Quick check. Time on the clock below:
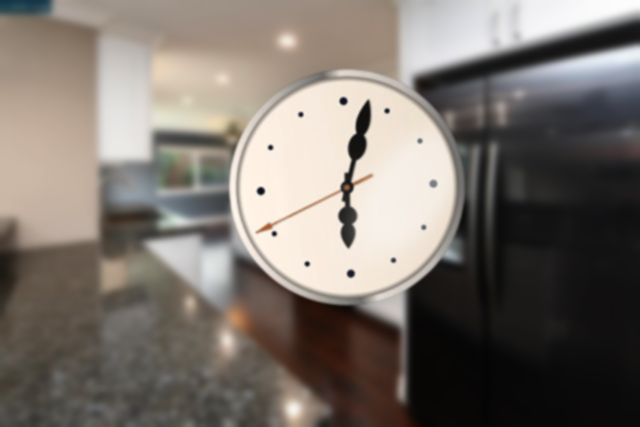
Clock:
6:02:41
